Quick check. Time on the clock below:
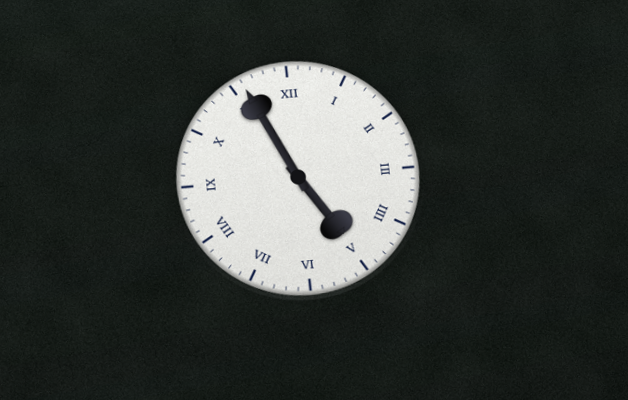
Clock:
4:56
